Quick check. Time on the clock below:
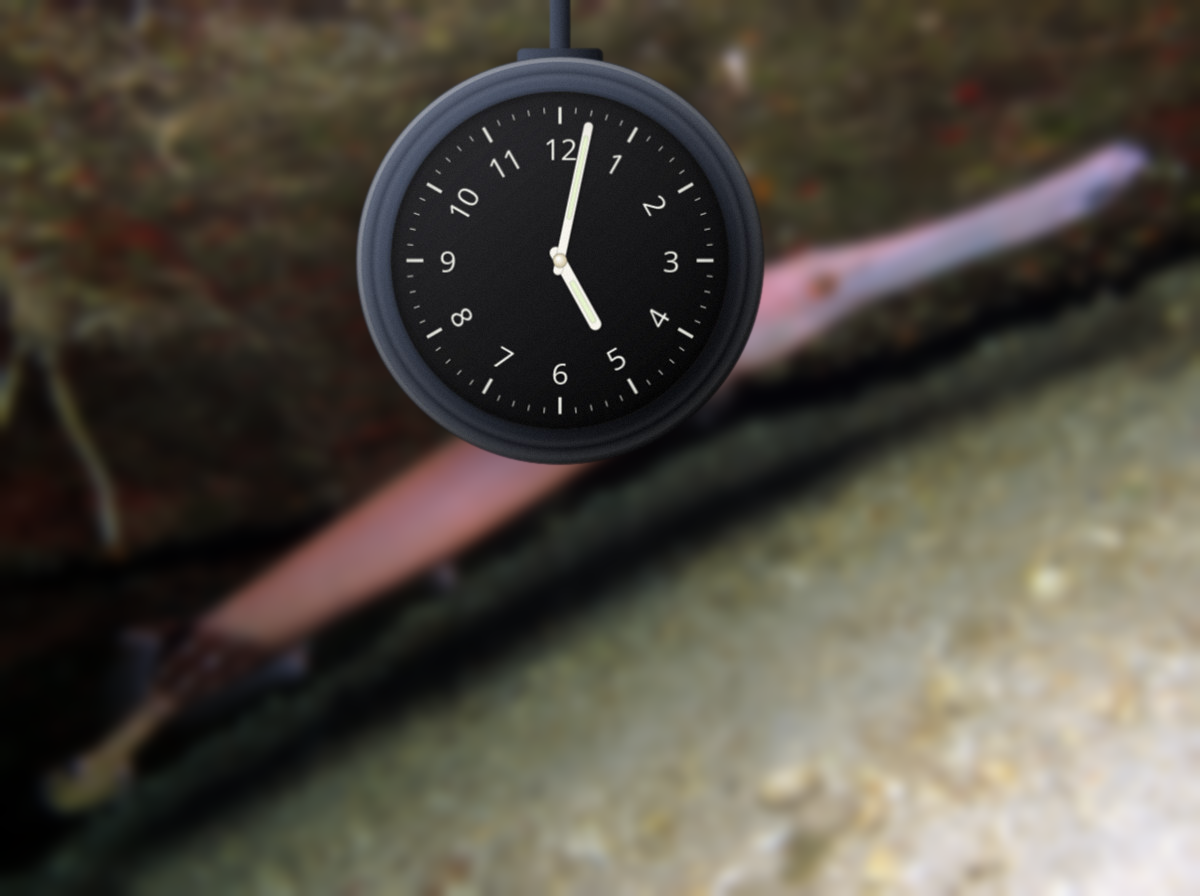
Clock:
5:02
